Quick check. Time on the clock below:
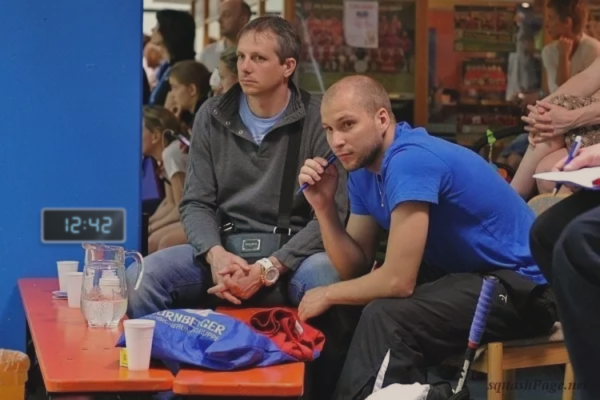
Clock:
12:42
